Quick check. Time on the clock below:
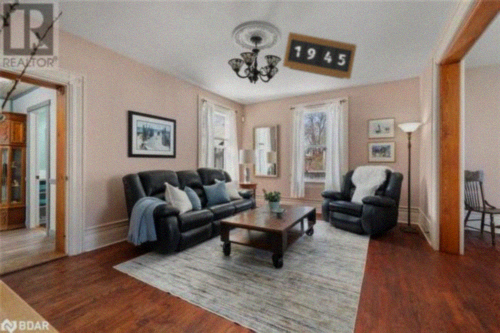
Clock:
19:45
